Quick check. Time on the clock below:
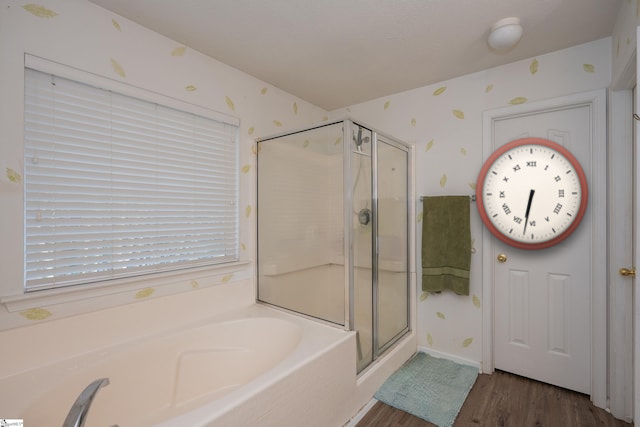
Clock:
6:32
